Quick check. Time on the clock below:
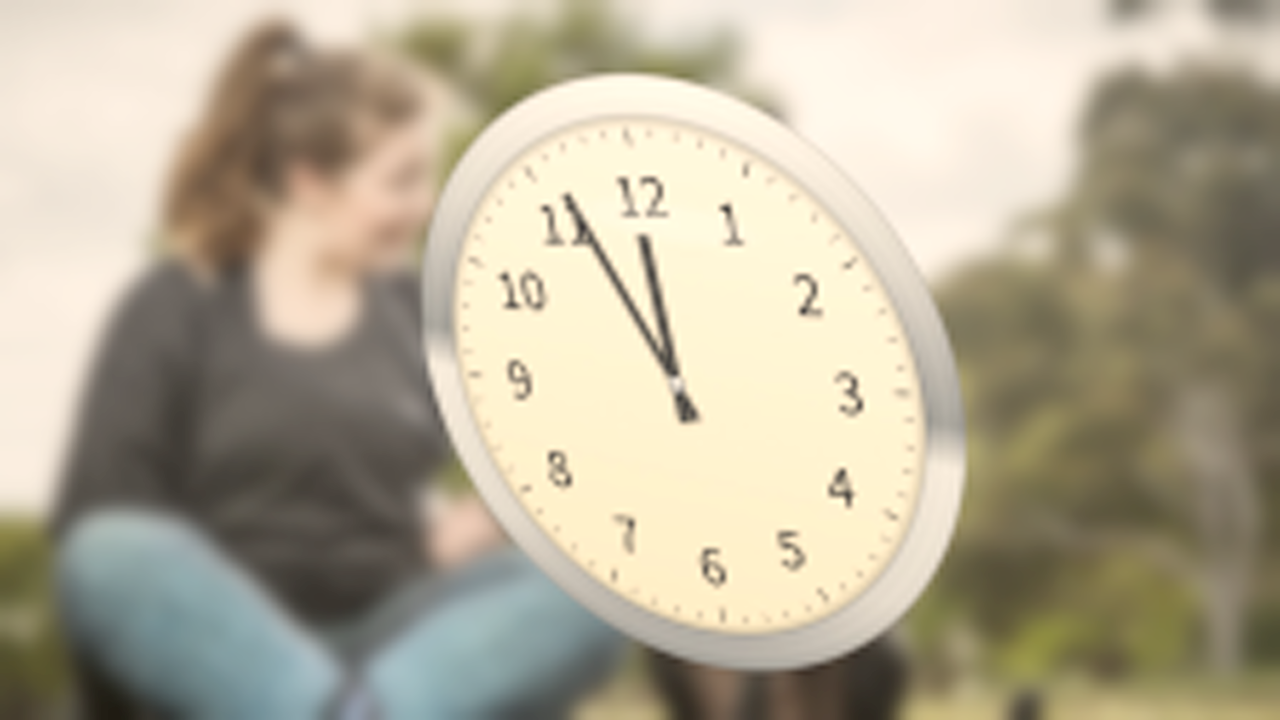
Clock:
11:56
